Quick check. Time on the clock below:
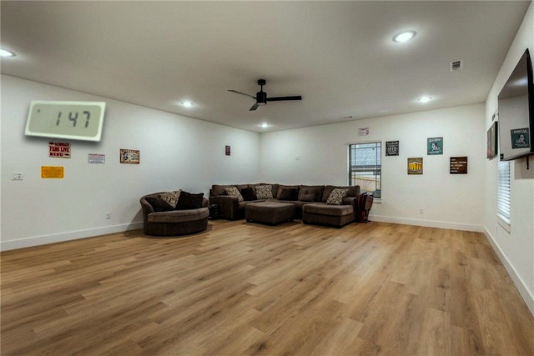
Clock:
1:47
